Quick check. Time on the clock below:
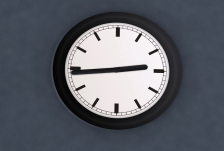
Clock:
2:44
